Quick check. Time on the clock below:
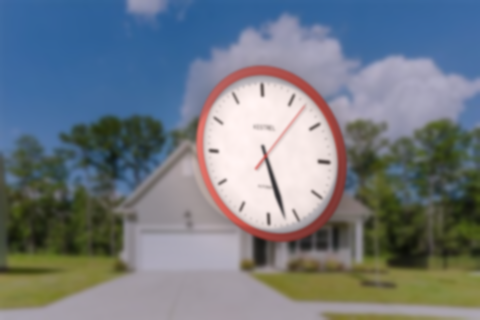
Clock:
5:27:07
